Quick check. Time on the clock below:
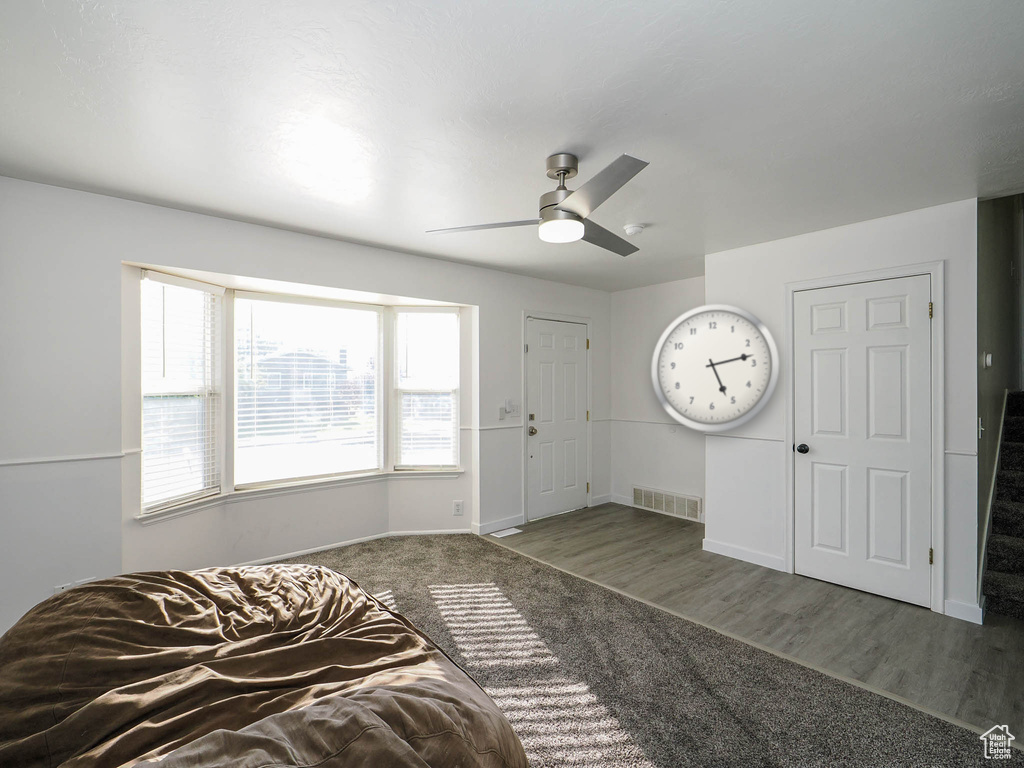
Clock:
5:13
